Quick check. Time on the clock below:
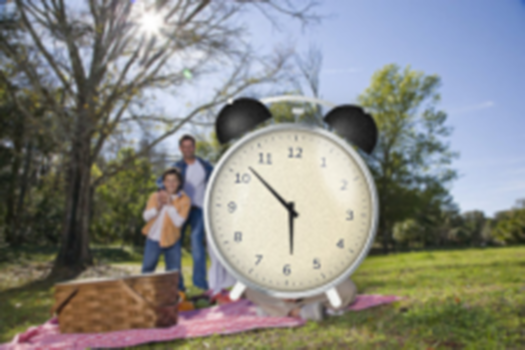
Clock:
5:52
